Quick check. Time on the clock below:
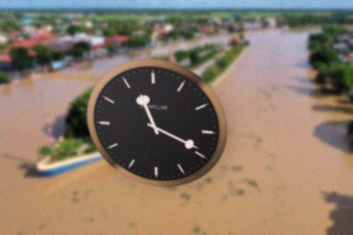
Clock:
11:19
